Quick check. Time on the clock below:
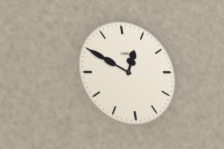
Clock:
12:50
